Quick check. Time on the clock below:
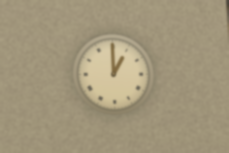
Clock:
1:00
